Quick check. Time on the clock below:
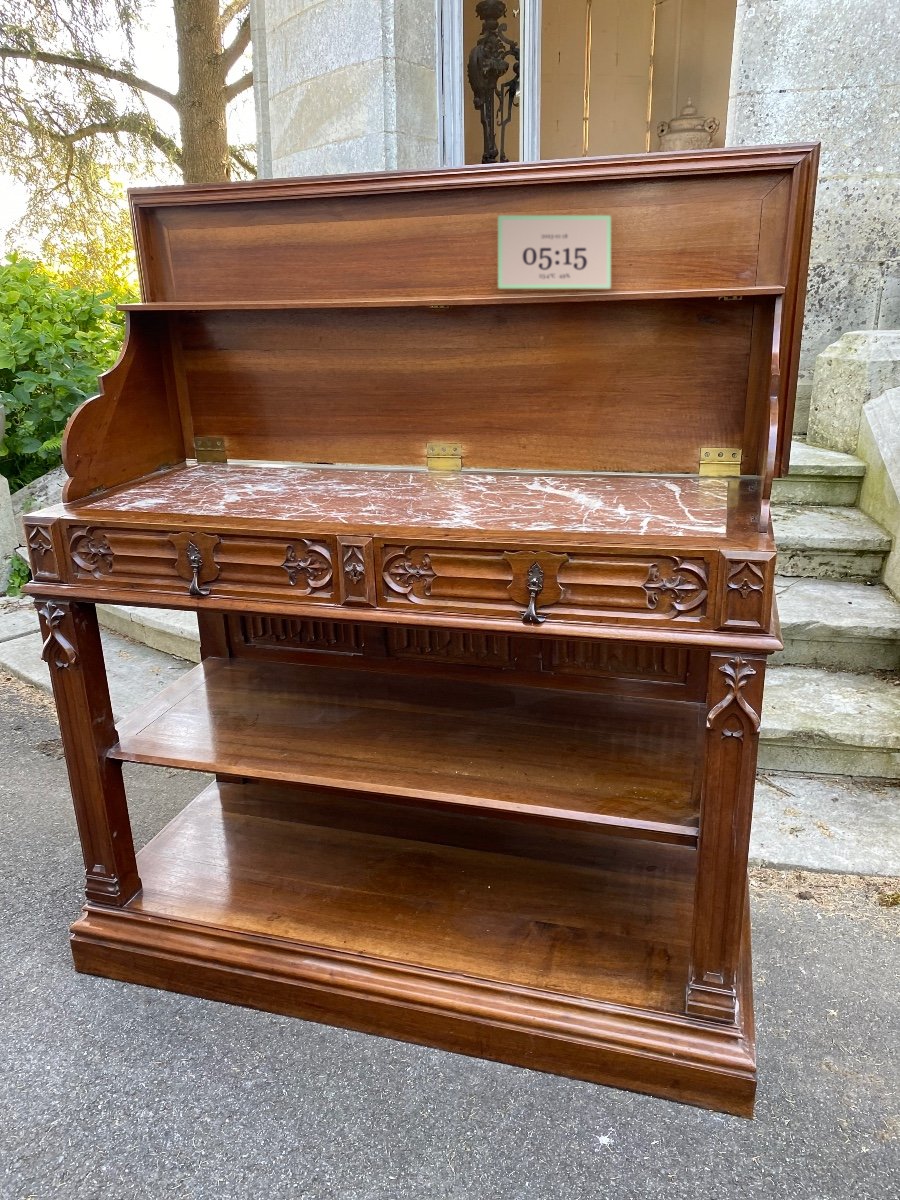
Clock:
5:15
